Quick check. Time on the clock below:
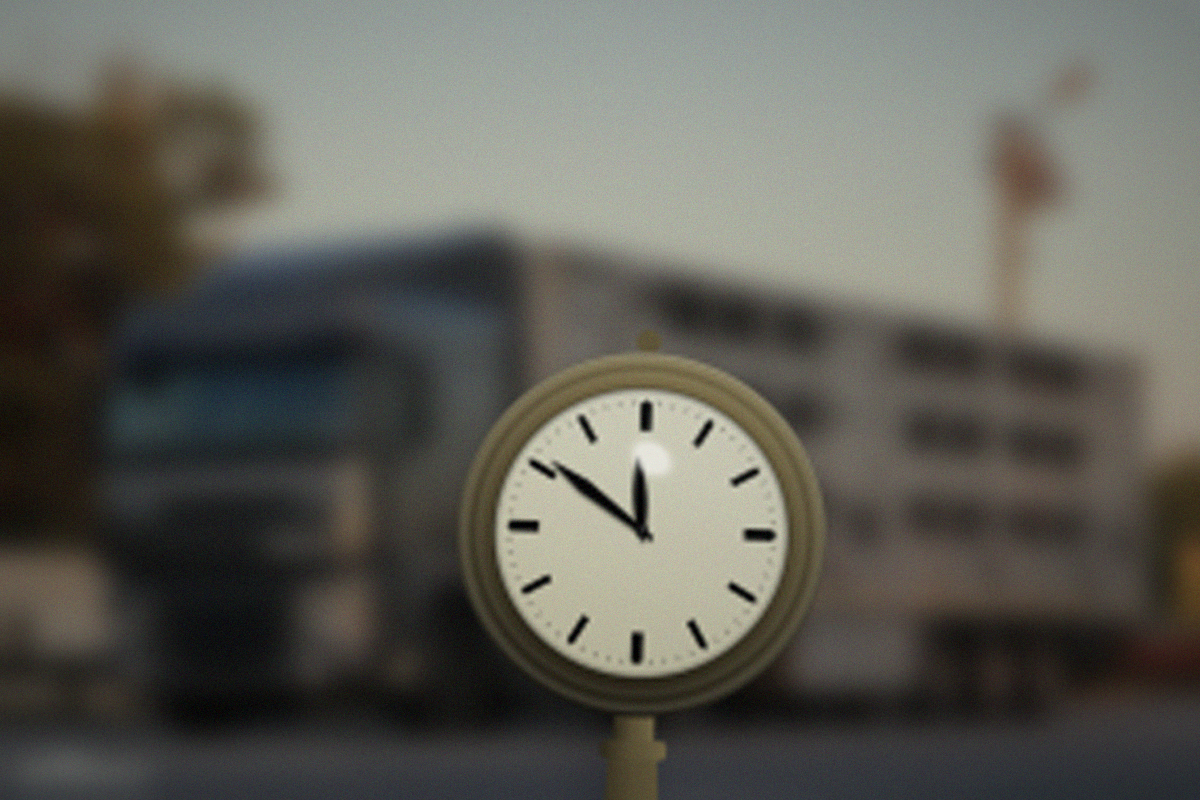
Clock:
11:51
